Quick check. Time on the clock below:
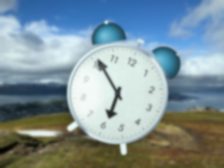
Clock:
5:51
